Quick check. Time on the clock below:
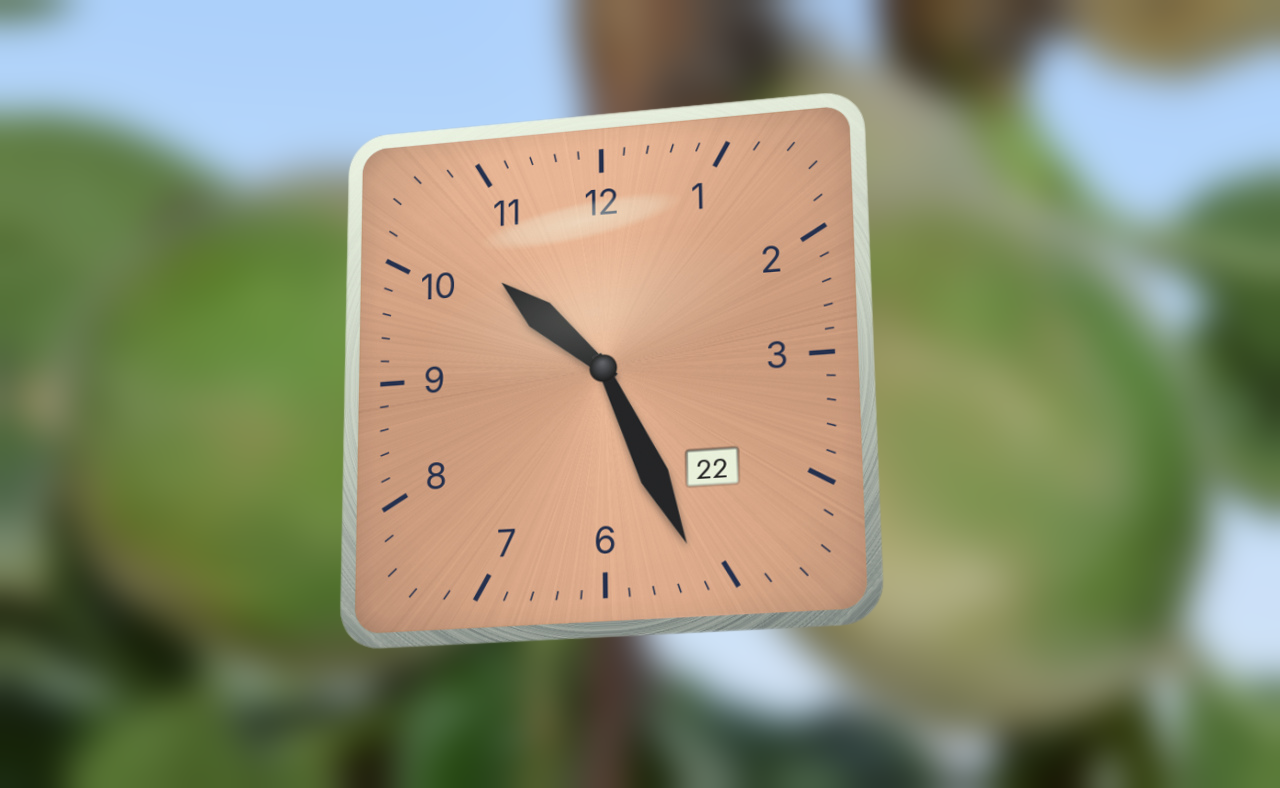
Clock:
10:26
